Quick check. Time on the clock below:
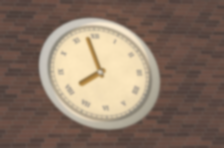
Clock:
7:58
